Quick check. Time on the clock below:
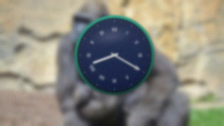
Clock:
8:20
